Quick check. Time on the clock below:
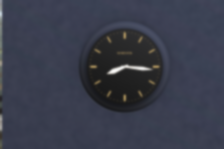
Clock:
8:16
